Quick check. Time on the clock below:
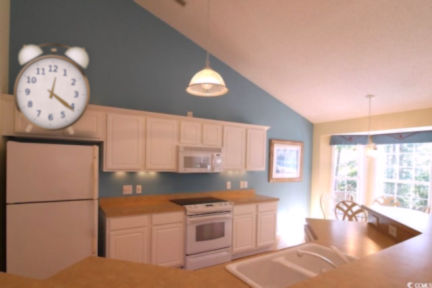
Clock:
12:21
